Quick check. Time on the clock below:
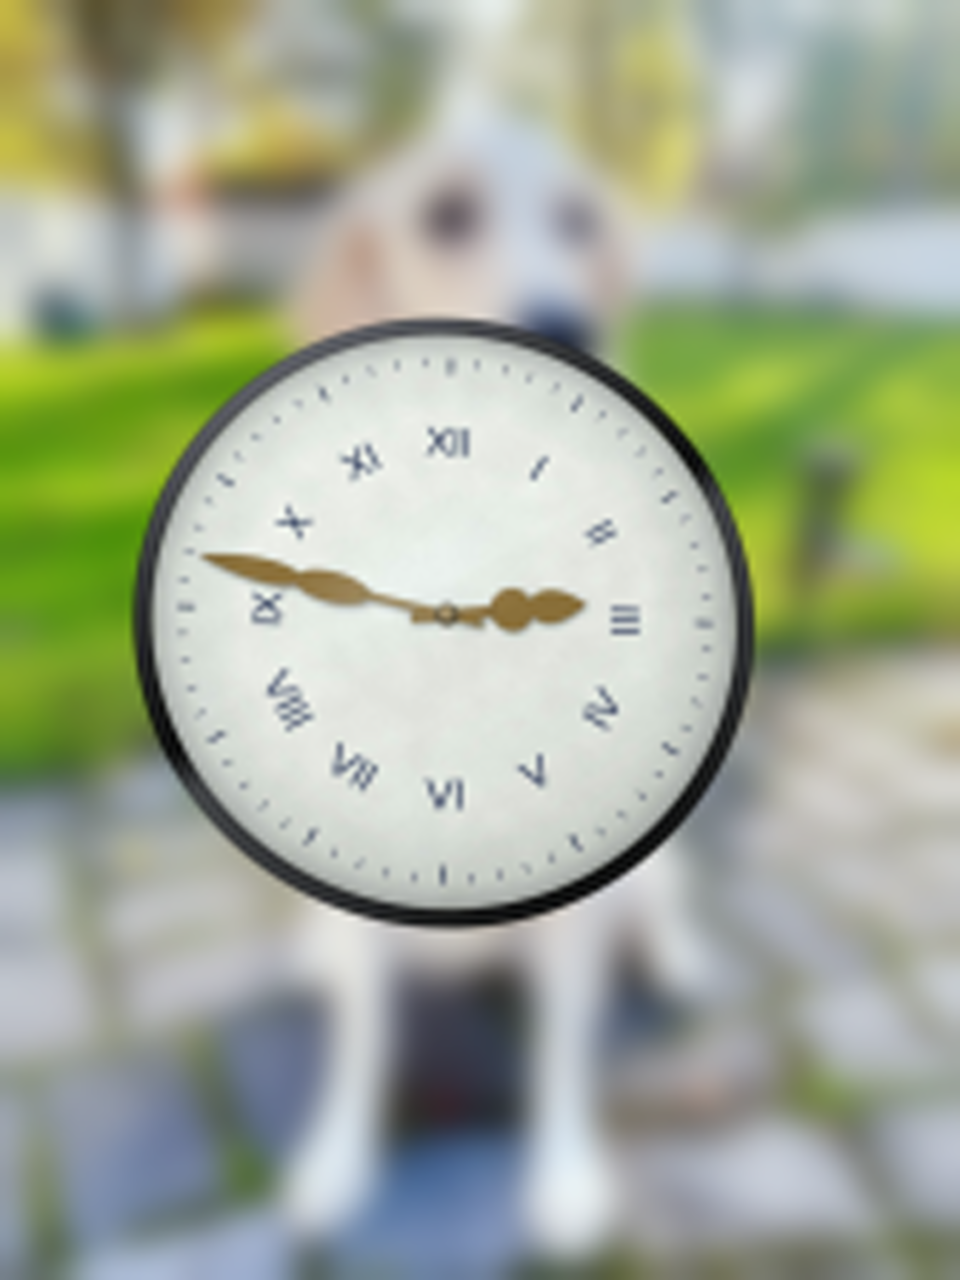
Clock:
2:47
